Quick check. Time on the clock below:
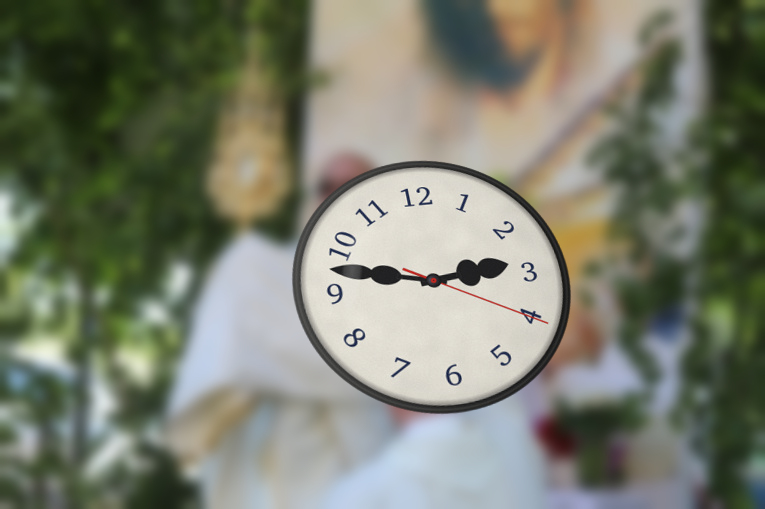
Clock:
2:47:20
